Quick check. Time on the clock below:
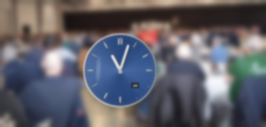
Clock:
11:03
